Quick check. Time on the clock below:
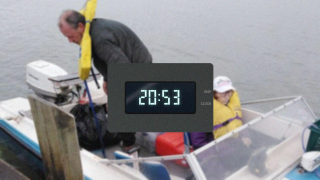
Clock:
20:53
